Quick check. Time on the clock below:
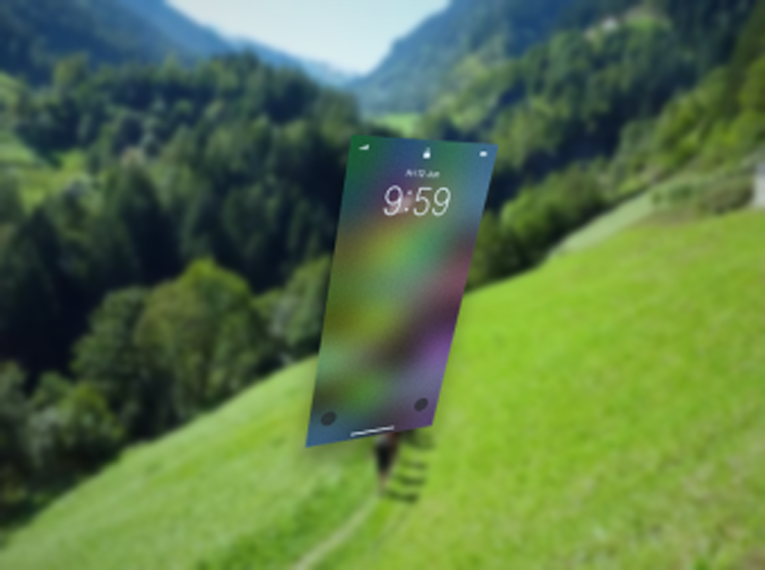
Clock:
9:59
